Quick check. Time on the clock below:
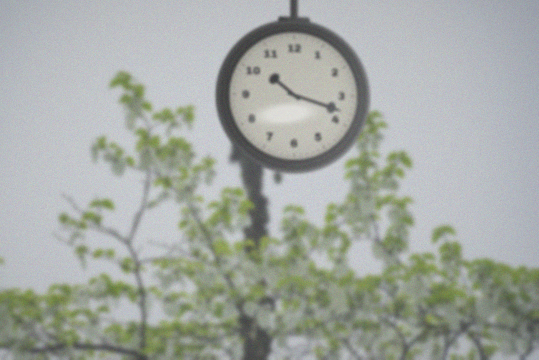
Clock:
10:18
